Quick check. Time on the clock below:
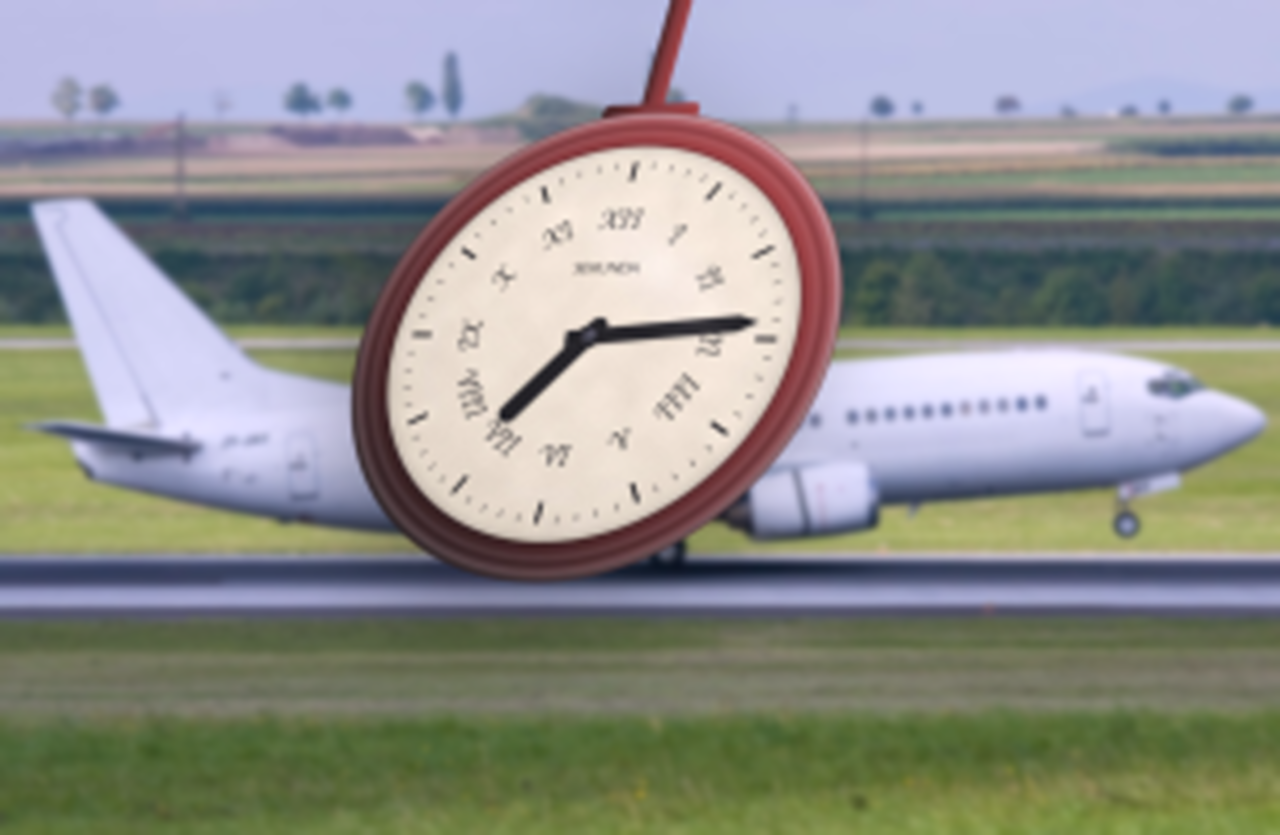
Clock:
7:14
